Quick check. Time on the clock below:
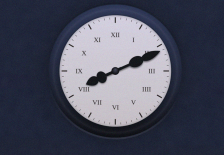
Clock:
8:11
